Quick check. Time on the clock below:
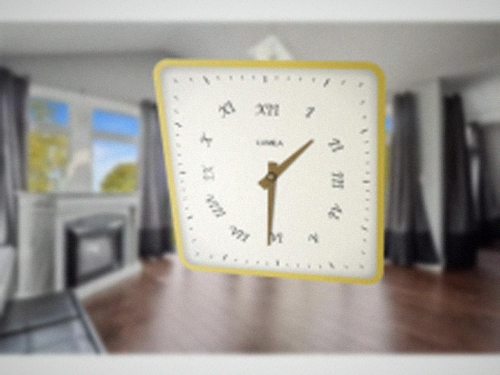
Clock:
1:31
